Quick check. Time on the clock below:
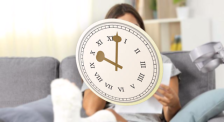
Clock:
10:02
